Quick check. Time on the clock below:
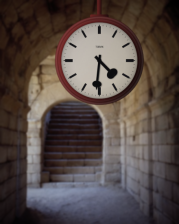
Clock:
4:31
